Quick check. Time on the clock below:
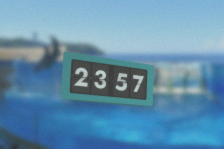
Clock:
23:57
